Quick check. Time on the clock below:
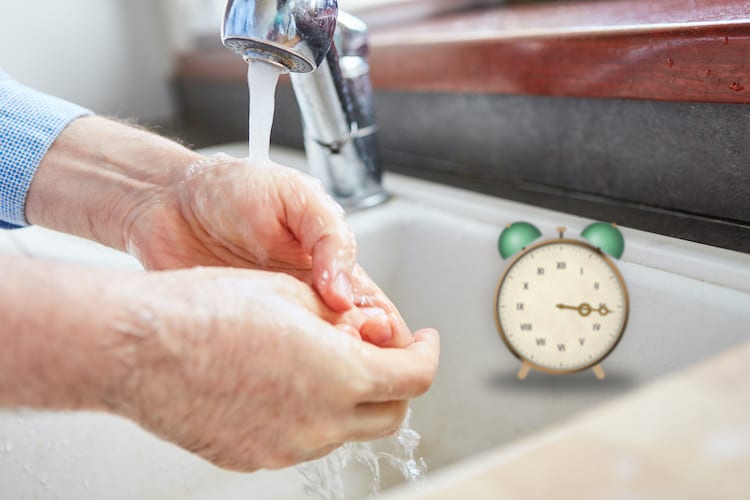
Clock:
3:16
